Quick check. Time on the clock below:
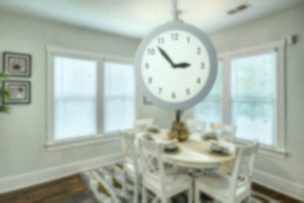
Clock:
2:53
